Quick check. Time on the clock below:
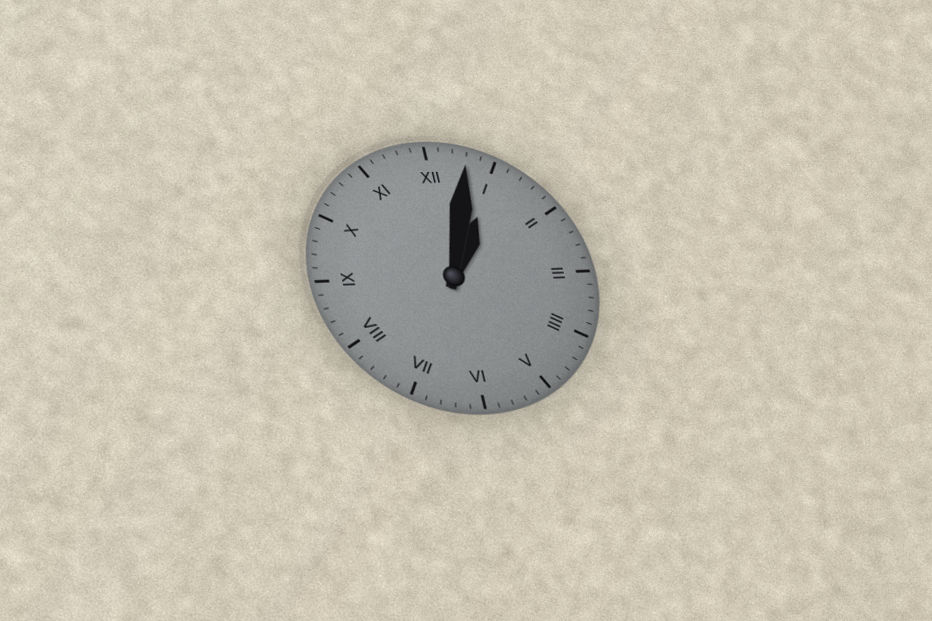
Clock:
1:03
